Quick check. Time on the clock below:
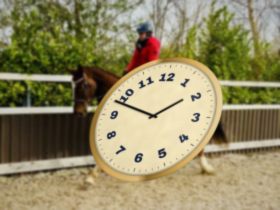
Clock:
1:48
